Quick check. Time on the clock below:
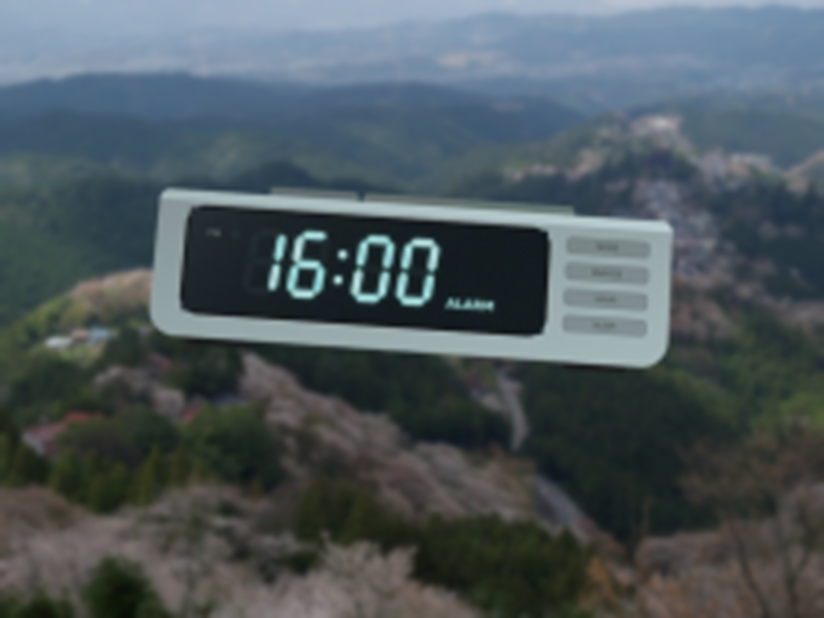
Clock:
16:00
